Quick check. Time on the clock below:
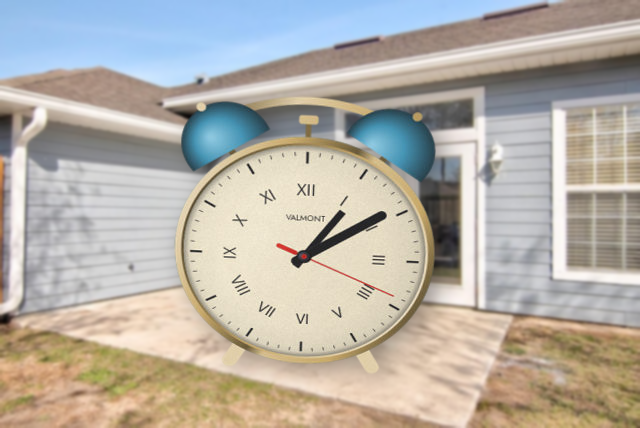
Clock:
1:09:19
